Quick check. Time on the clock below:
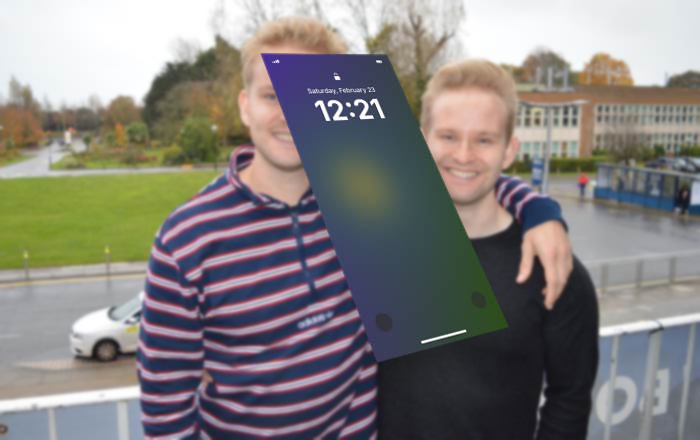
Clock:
12:21
